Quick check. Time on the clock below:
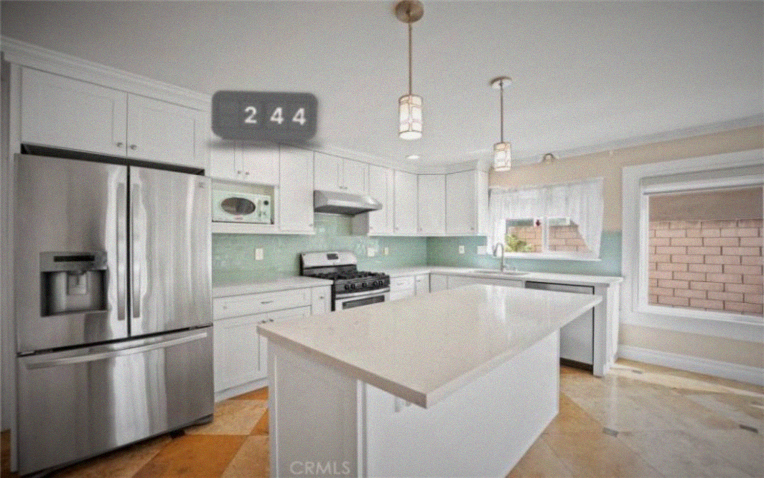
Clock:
2:44
